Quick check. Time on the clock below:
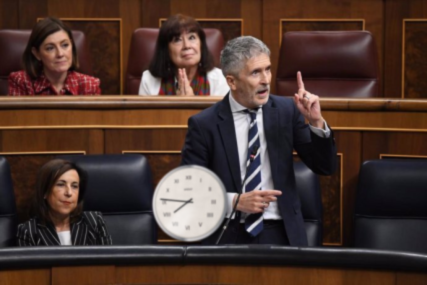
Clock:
7:46
